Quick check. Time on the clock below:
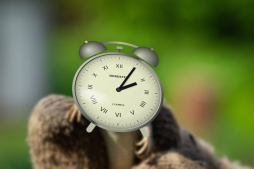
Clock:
2:05
